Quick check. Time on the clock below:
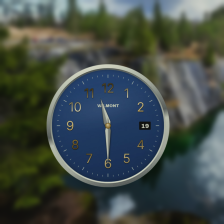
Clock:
11:30
